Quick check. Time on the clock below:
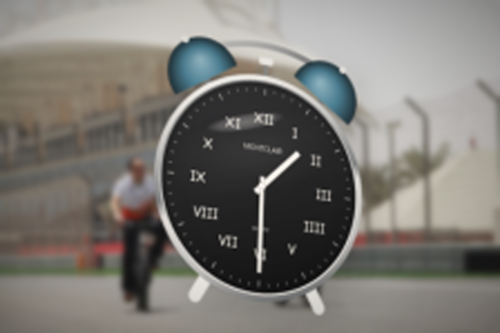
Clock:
1:30
